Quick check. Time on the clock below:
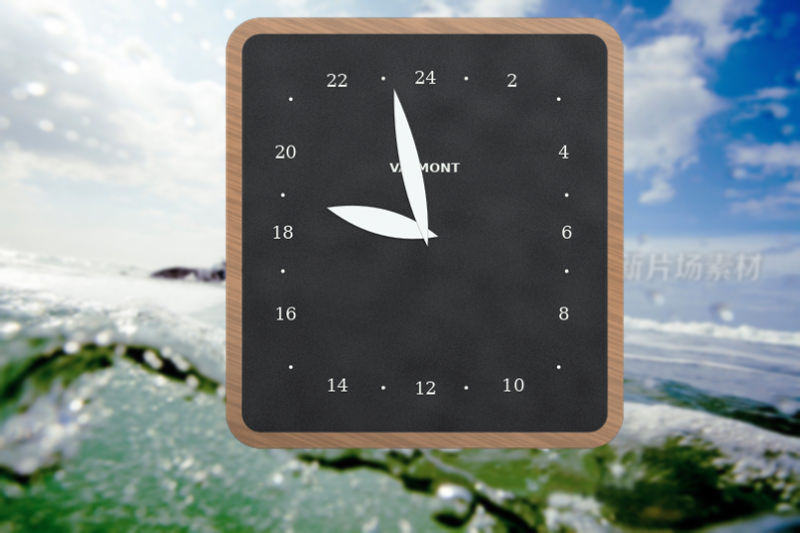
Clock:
18:58
